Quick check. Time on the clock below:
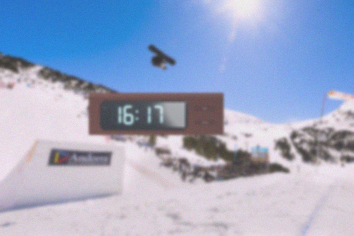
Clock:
16:17
